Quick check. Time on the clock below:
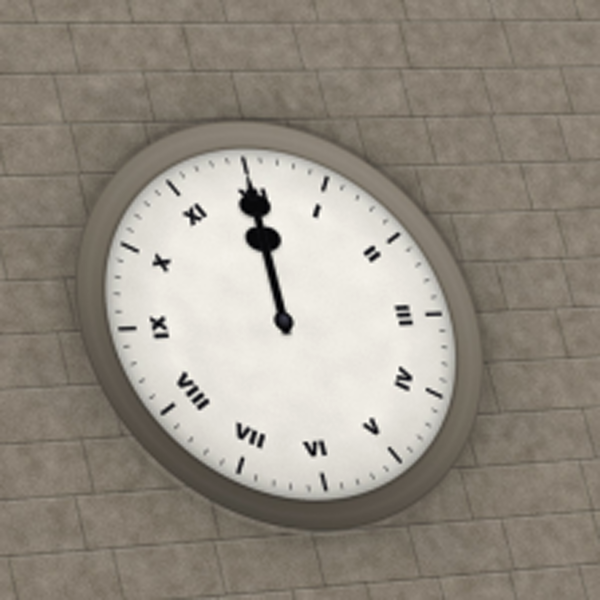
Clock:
12:00
